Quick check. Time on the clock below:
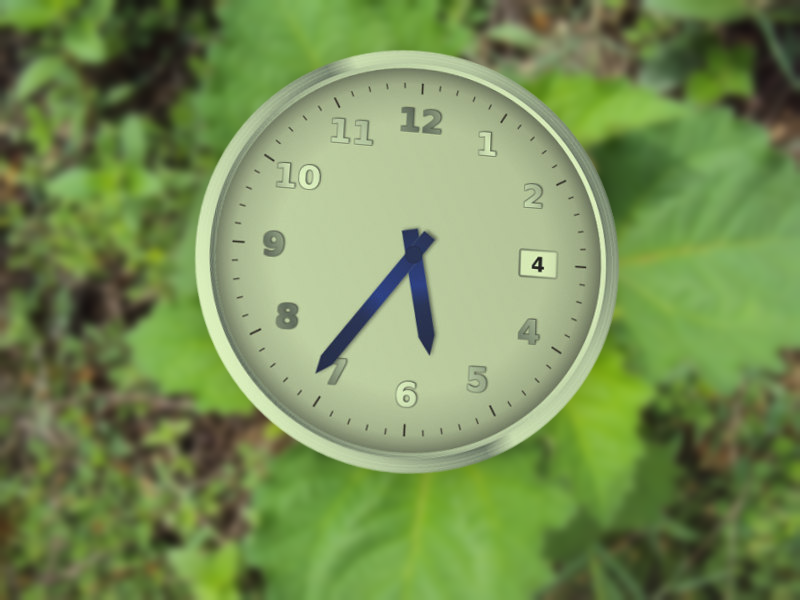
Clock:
5:36
